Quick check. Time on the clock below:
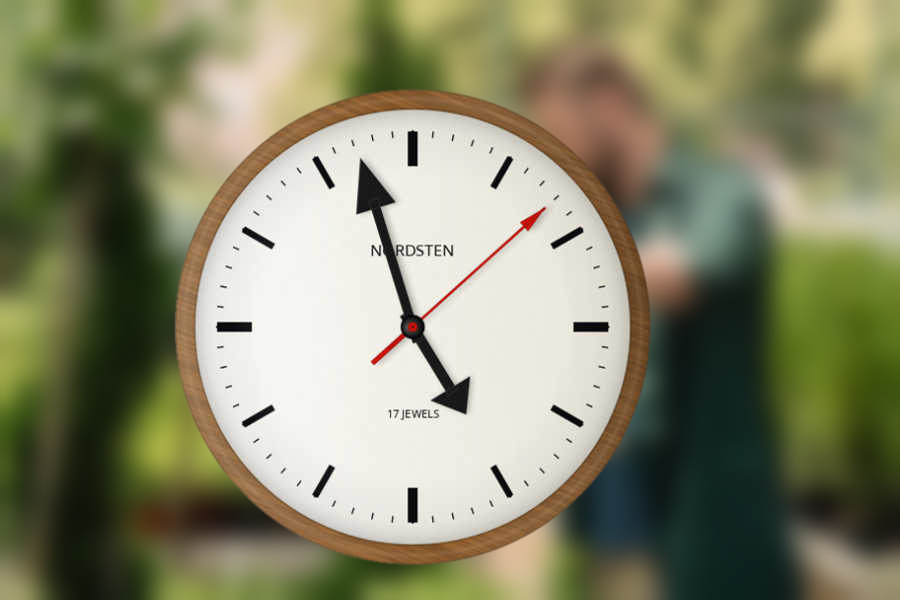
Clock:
4:57:08
